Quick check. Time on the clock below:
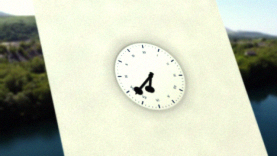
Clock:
6:38
